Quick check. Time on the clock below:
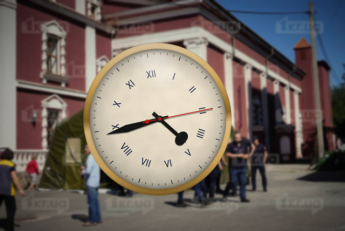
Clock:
4:44:15
